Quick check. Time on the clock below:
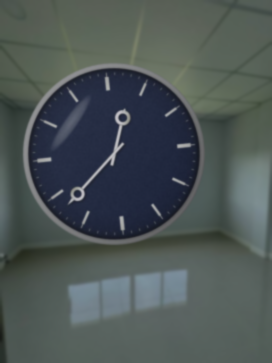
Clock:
12:38
